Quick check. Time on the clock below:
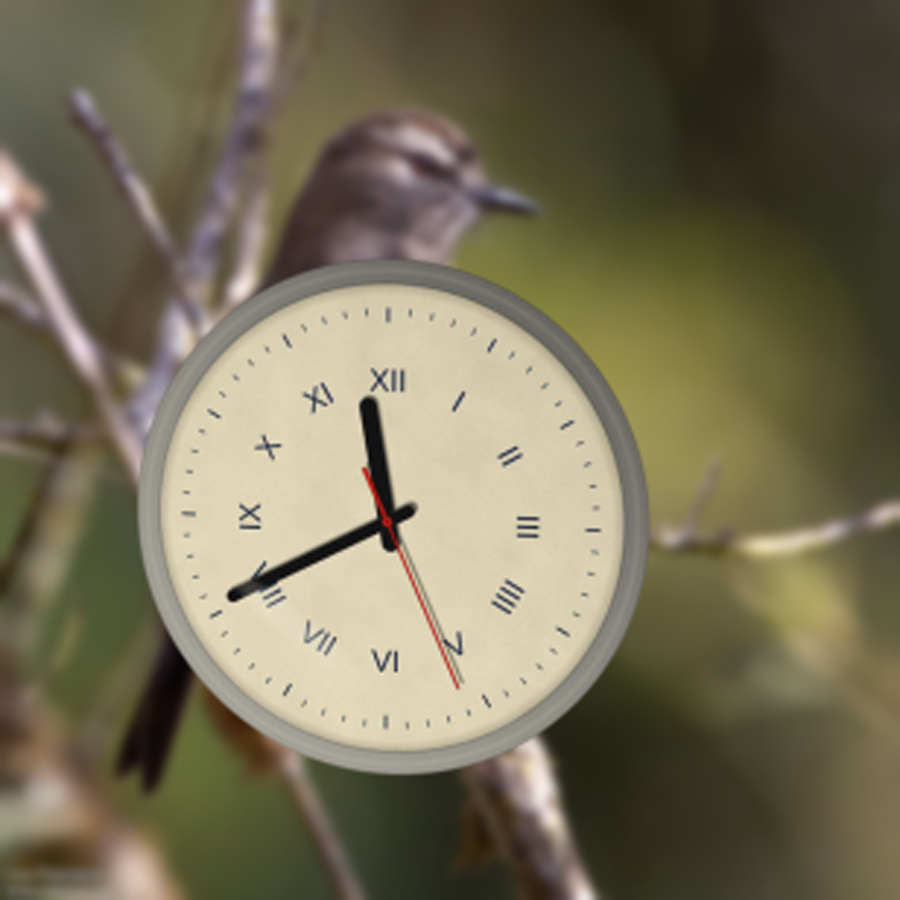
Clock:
11:40:26
